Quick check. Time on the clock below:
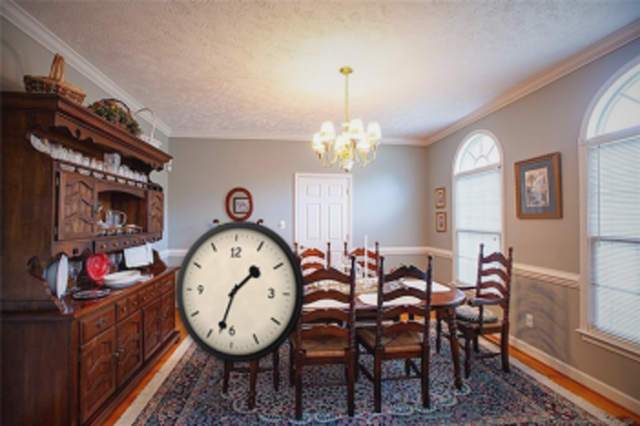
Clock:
1:33
